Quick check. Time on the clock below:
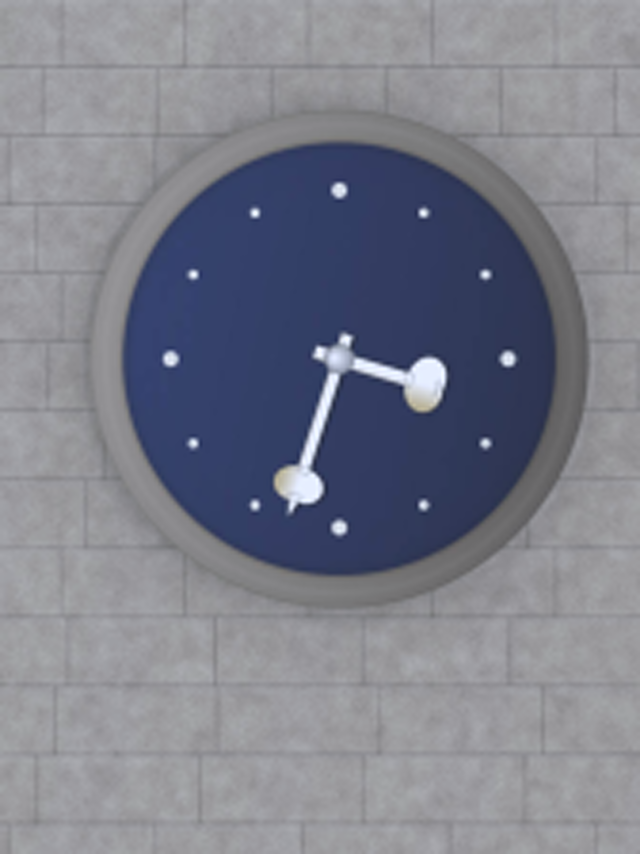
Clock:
3:33
